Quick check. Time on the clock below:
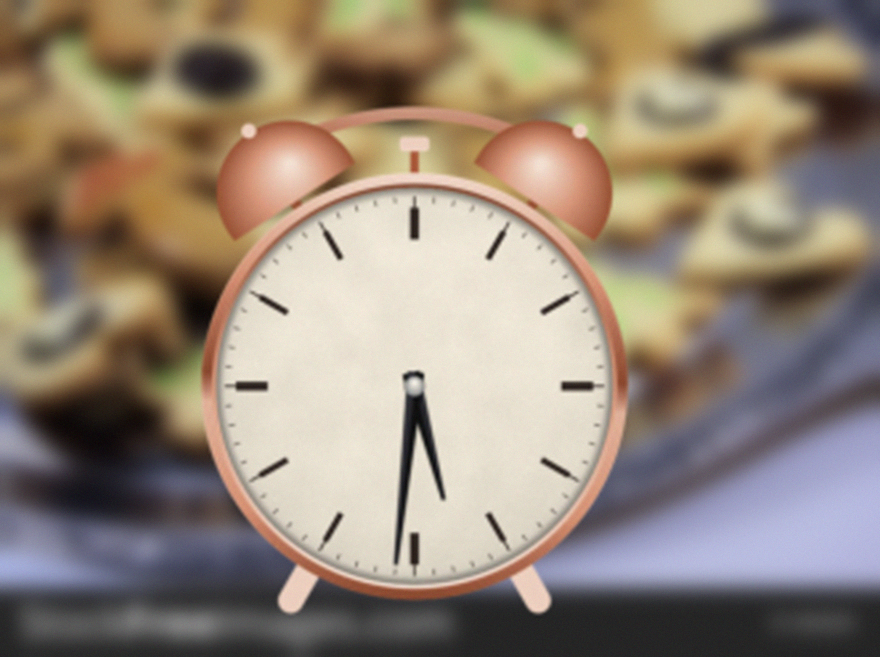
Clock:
5:31
